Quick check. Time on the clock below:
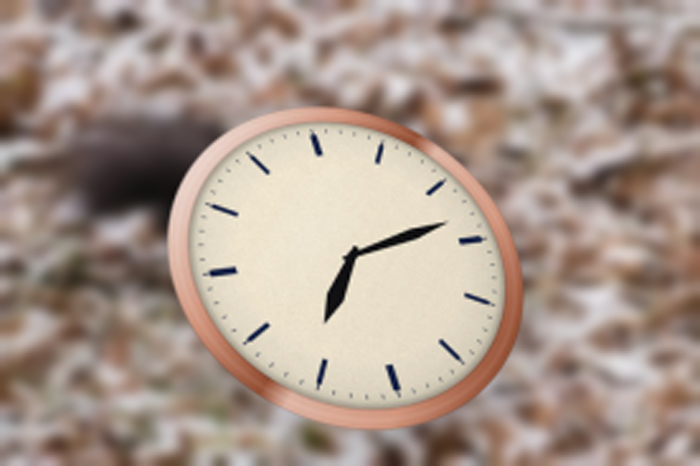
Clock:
7:13
